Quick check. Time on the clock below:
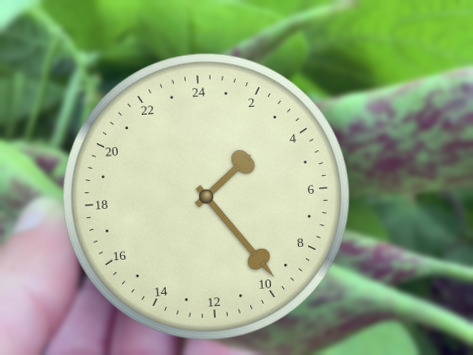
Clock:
3:24
